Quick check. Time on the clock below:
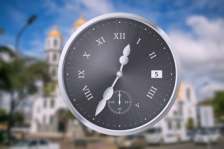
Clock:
12:35
